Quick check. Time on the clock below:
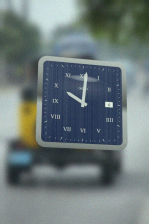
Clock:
10:01
